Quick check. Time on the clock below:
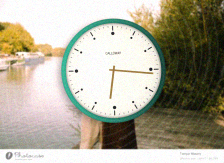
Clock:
6:16
